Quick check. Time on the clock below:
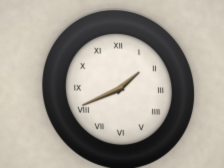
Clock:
1:41
